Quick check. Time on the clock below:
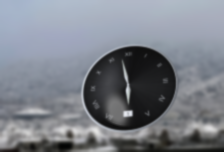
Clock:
5:58
